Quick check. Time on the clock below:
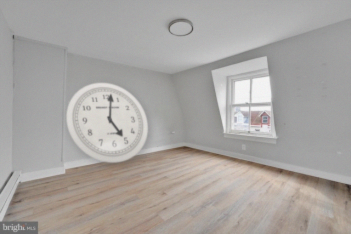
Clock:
5:02
